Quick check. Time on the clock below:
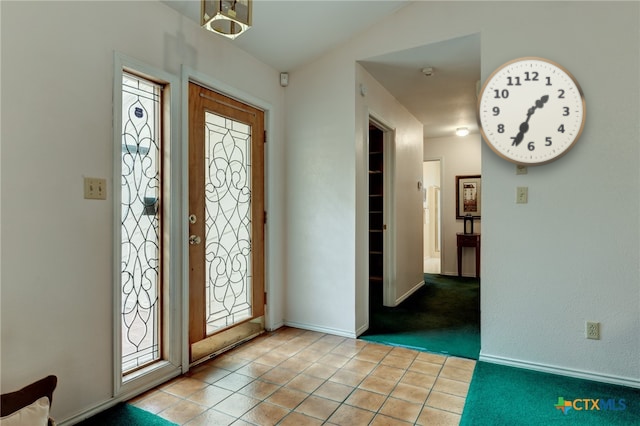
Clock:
1:34
